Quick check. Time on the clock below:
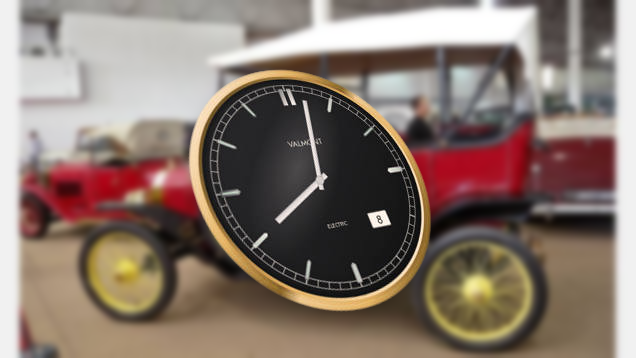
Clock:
8:02
